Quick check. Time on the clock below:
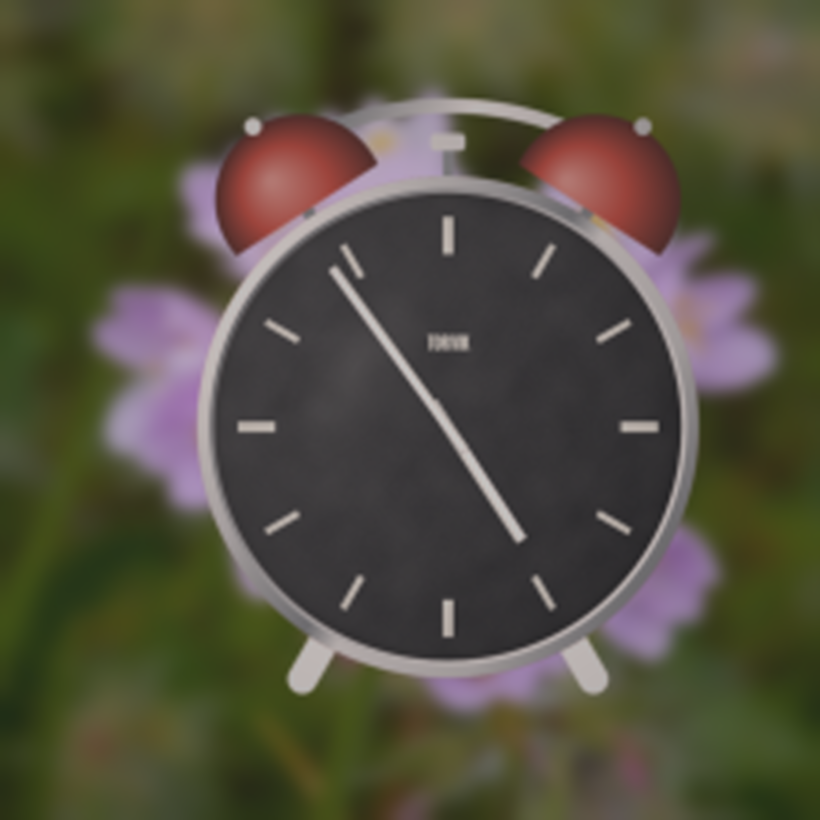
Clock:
4:54
